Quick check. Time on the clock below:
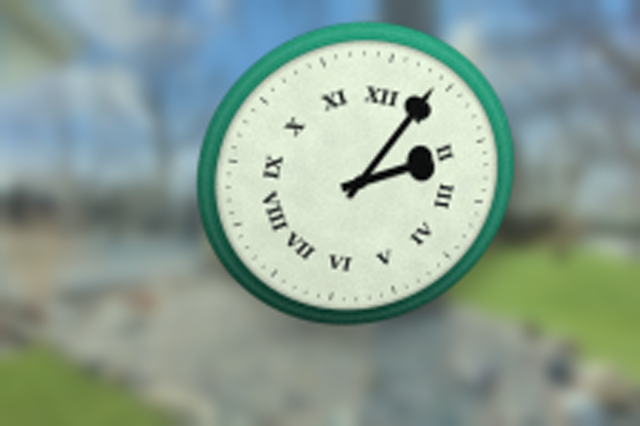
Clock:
2:04
